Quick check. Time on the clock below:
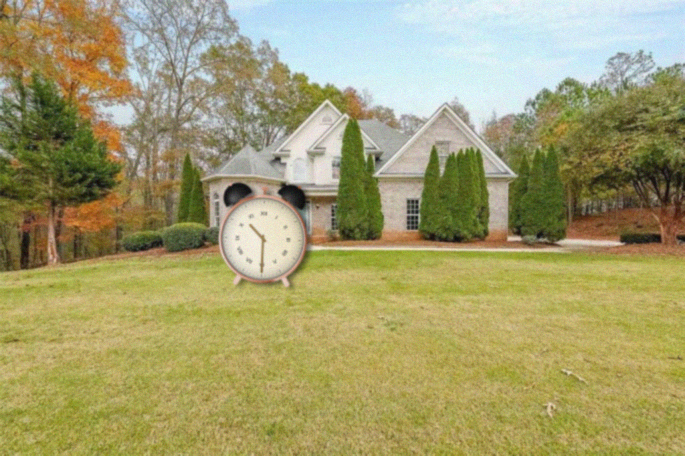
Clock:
10:30
